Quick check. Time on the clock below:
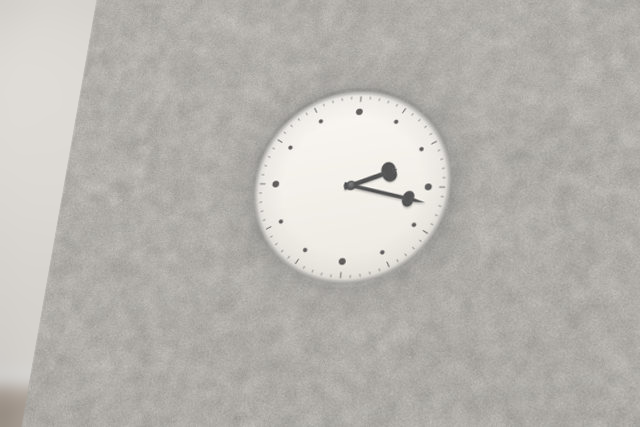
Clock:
2:17
